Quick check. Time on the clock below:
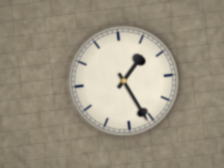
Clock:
1:26
